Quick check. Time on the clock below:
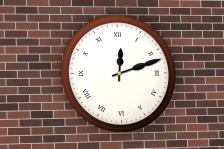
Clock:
12:12
